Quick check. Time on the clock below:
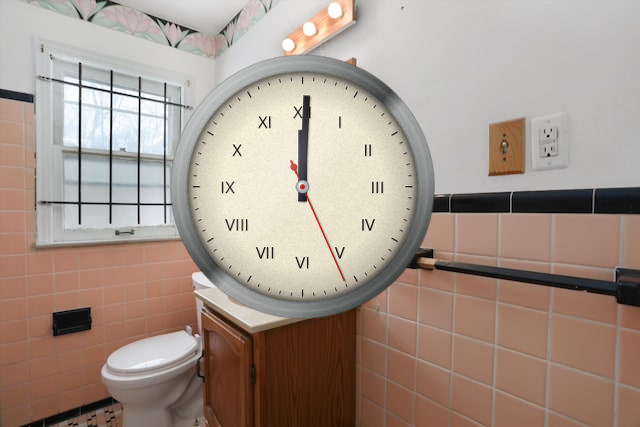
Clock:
12:00:26
